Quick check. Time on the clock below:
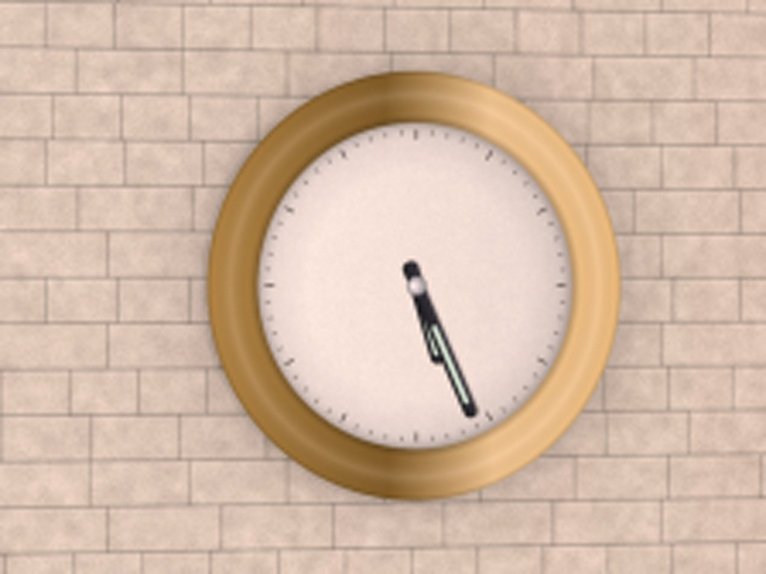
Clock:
5:26
